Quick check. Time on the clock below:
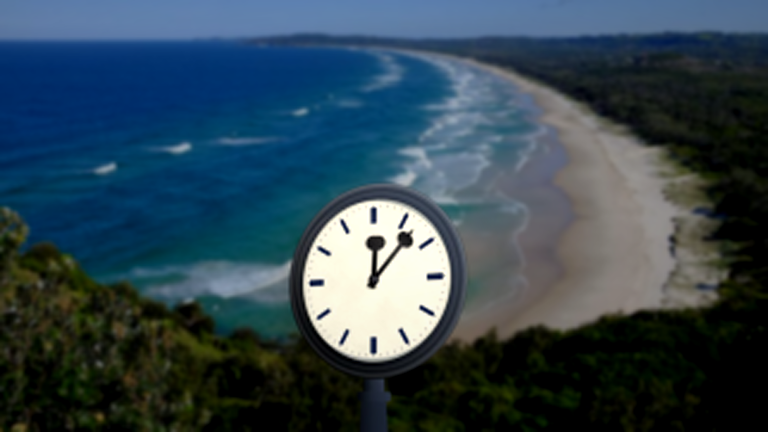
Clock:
12:07
